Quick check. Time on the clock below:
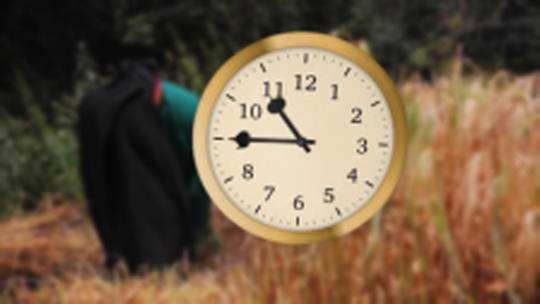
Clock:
10:45
